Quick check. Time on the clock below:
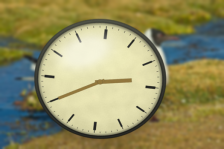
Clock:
2:40
